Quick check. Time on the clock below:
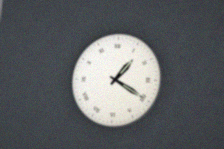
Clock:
1:20
